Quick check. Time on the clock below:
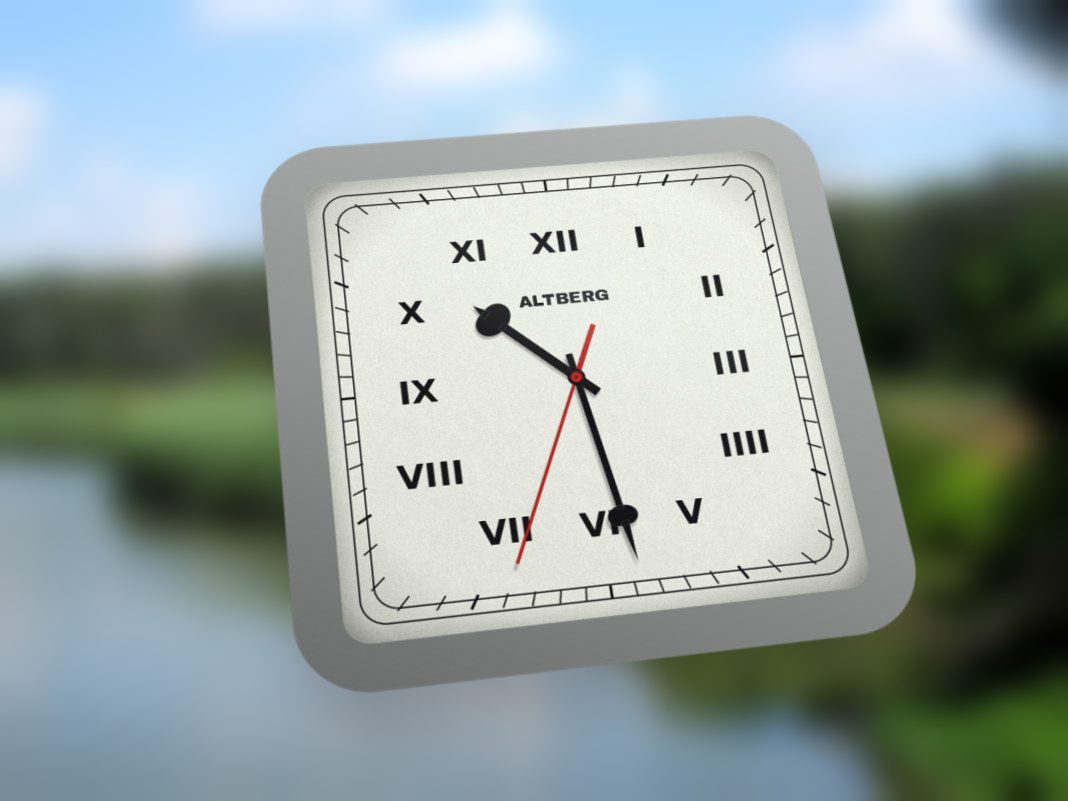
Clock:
10:28:34
